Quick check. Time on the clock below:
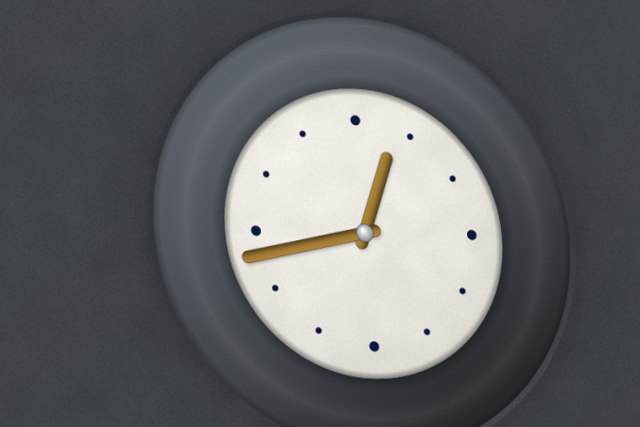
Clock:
12:43
